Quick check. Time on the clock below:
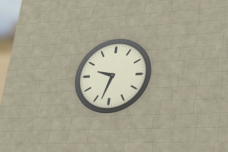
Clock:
9:33
